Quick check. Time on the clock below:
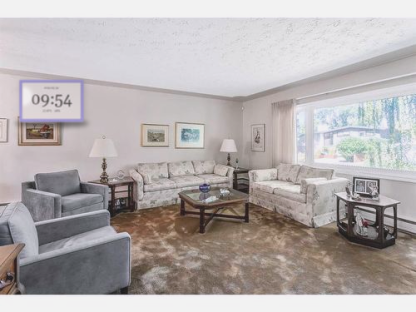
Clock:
9:54
